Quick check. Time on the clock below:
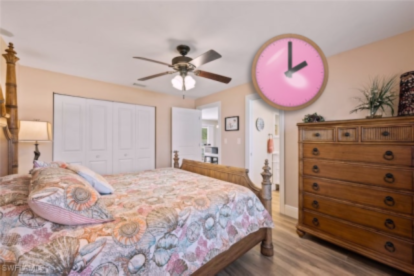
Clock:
2:00
